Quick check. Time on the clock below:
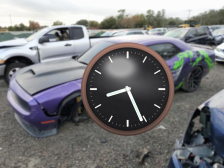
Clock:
8:26
